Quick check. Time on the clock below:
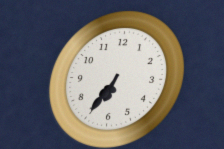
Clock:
6:35
